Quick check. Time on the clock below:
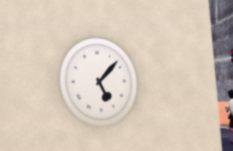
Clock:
5:08
